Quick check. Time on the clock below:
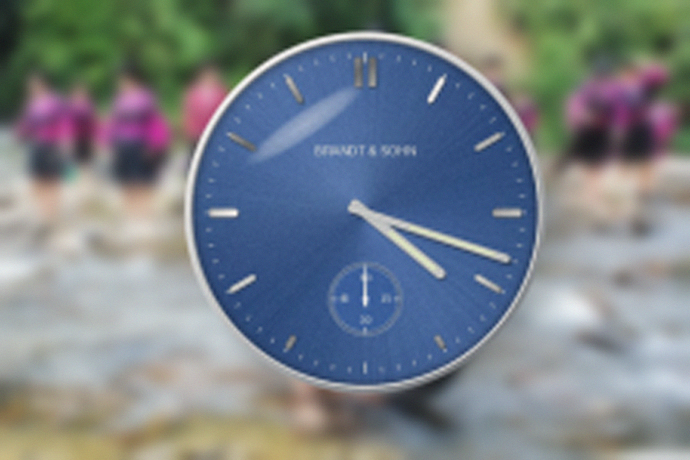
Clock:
4:18
